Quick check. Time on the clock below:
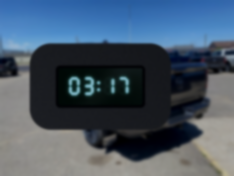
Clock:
3:17
